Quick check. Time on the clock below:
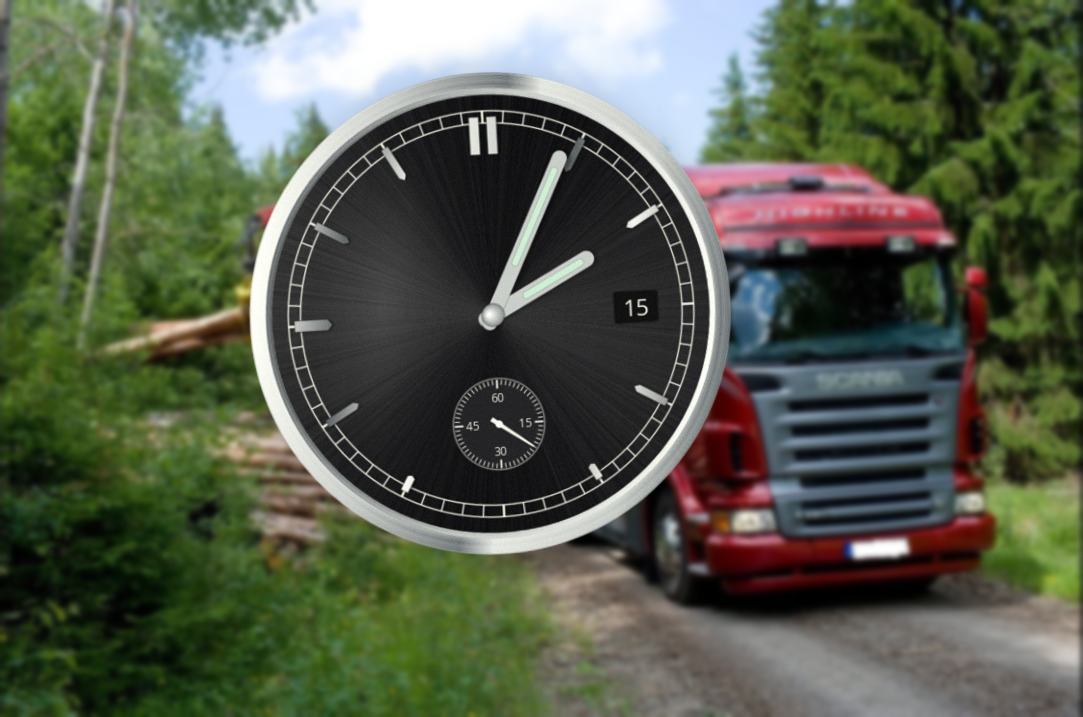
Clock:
2:04:21
